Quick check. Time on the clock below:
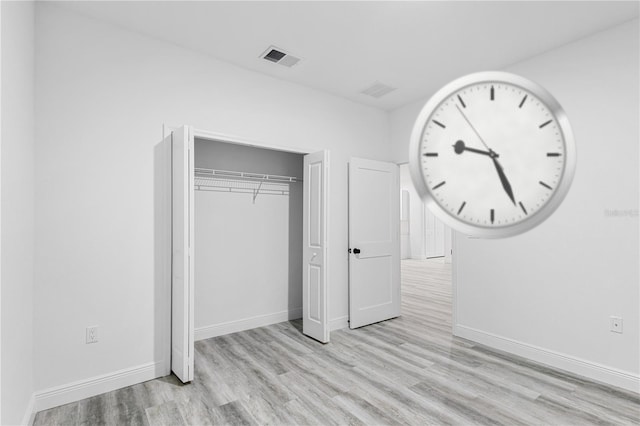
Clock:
9:25:54
